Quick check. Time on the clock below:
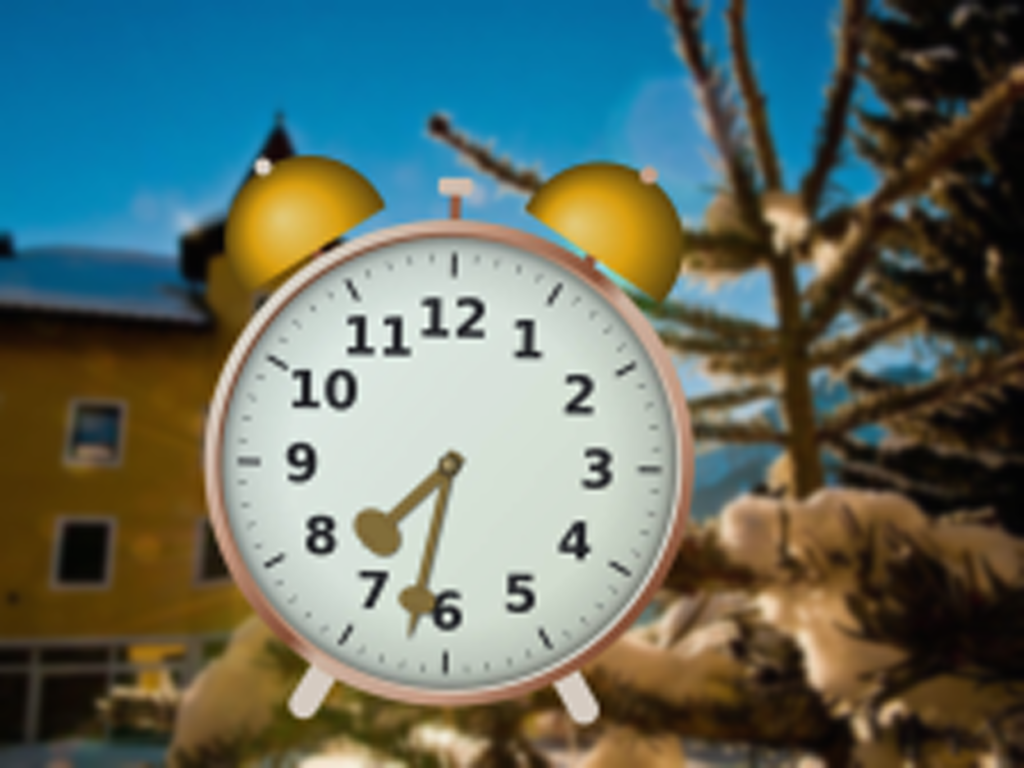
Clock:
7:32
